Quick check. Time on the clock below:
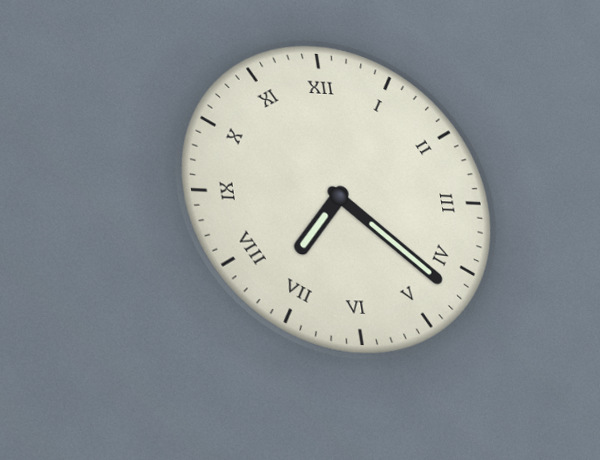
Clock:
7:22
